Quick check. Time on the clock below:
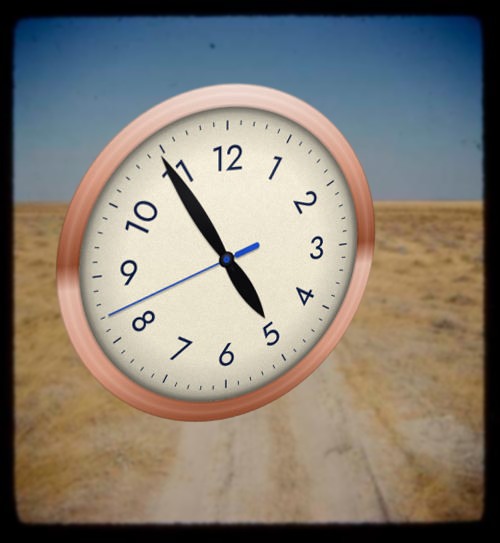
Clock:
4:54:42
